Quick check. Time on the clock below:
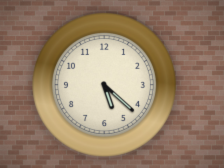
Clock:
5:22
